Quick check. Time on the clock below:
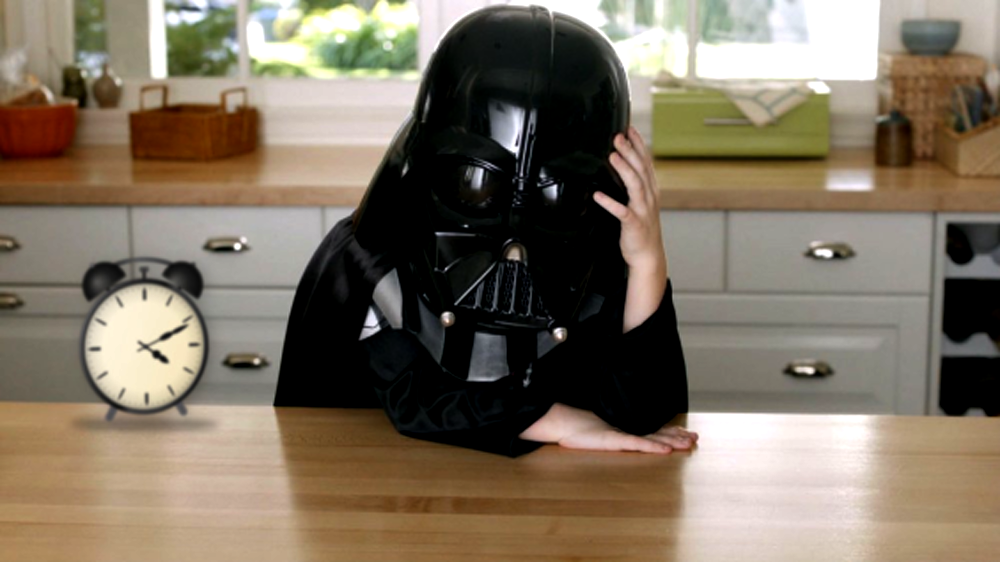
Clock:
4:11
